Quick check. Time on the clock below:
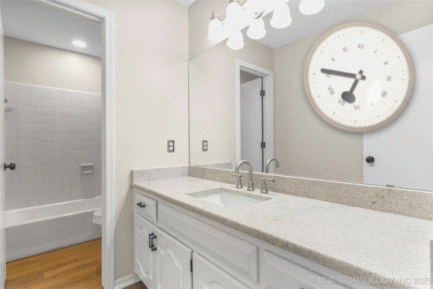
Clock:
6:46
